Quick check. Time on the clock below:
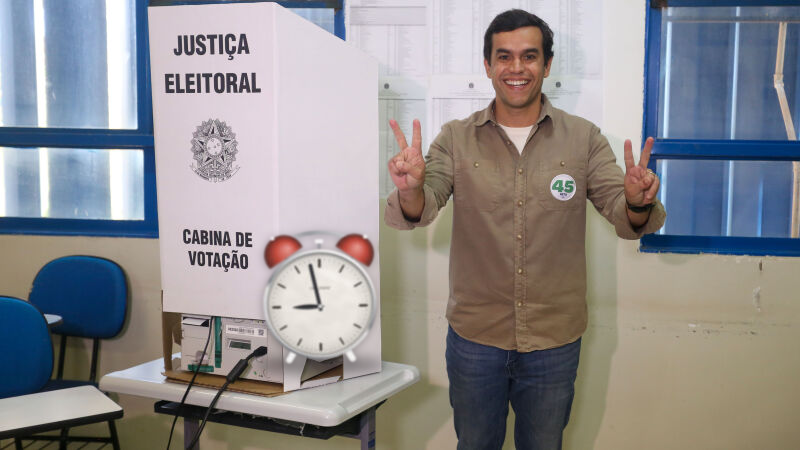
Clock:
8:58
